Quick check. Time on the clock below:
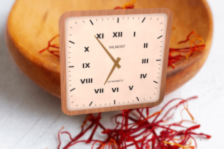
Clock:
6:54
